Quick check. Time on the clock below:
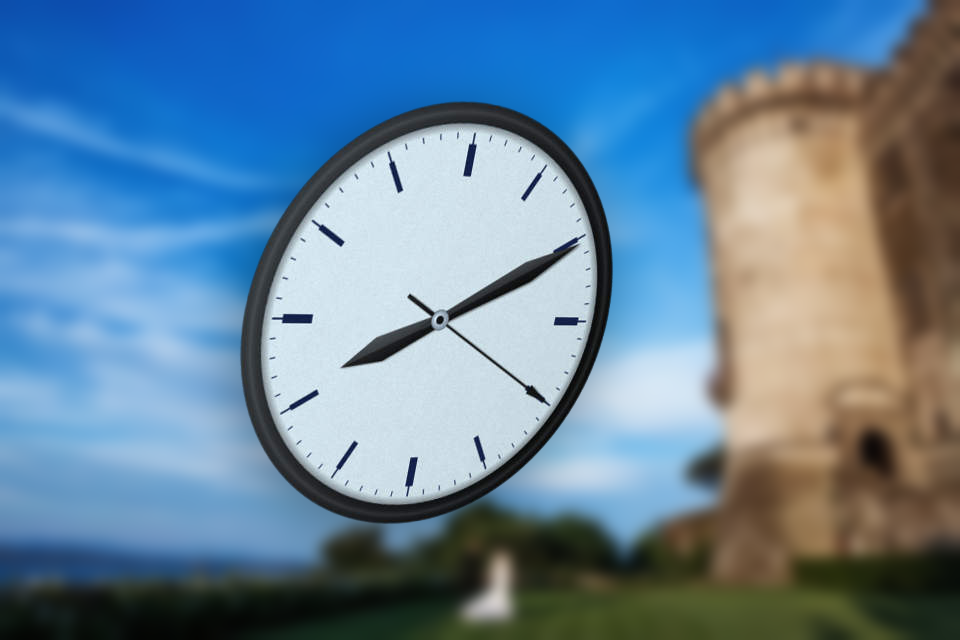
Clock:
8:10:20
